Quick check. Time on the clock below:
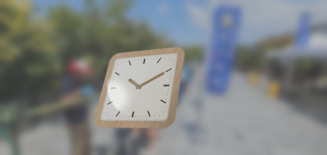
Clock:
10:10
